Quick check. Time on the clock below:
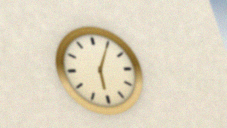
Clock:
6:05
